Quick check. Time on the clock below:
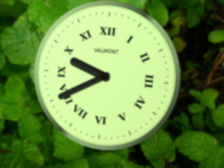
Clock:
9:40
